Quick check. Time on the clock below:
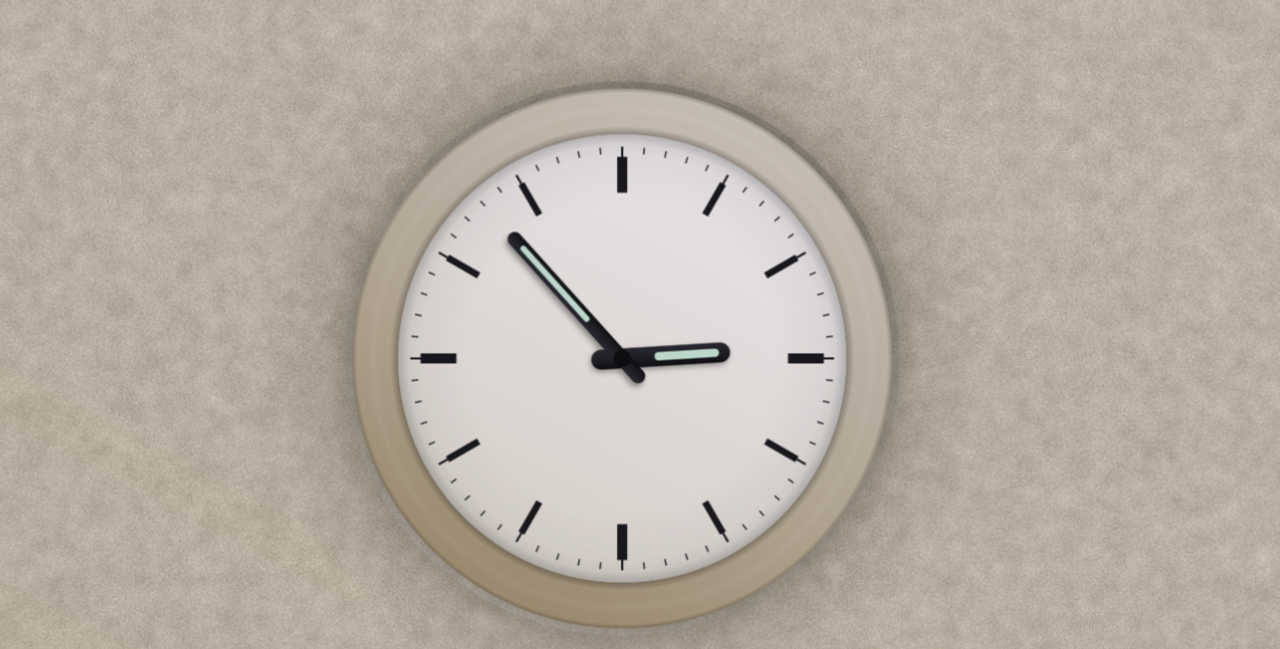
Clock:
2:53
